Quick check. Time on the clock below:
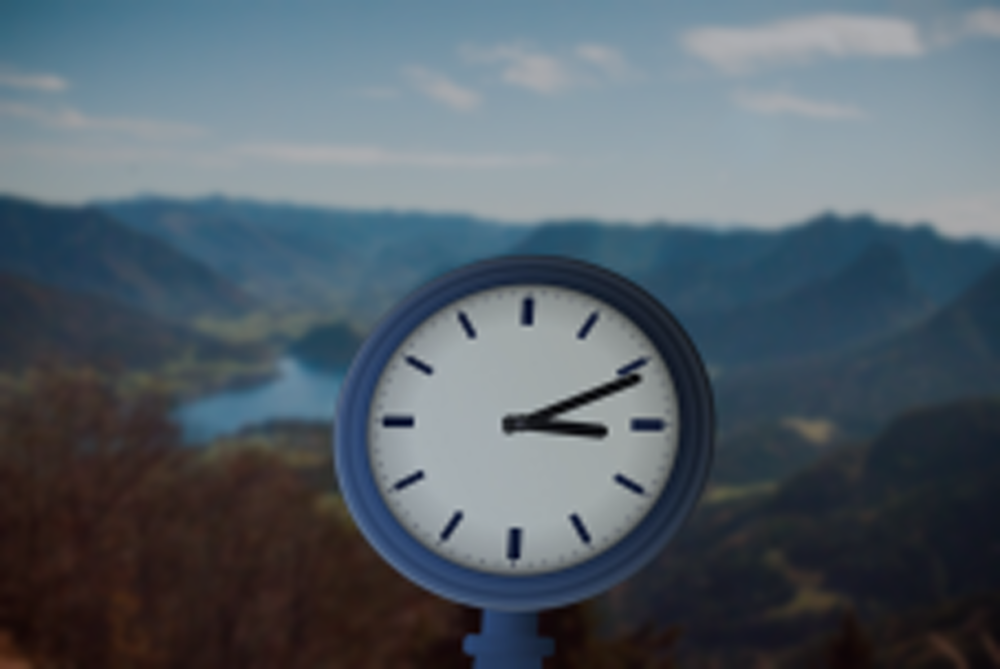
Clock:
3:11
